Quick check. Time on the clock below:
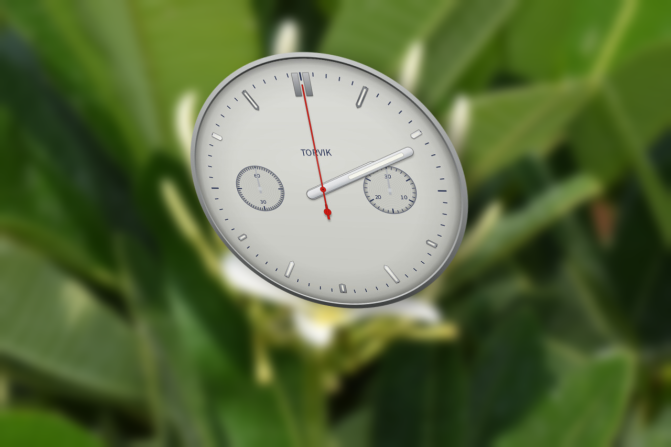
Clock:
2:11
